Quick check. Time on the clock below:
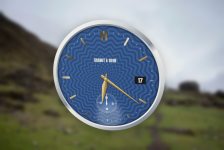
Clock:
6:21
